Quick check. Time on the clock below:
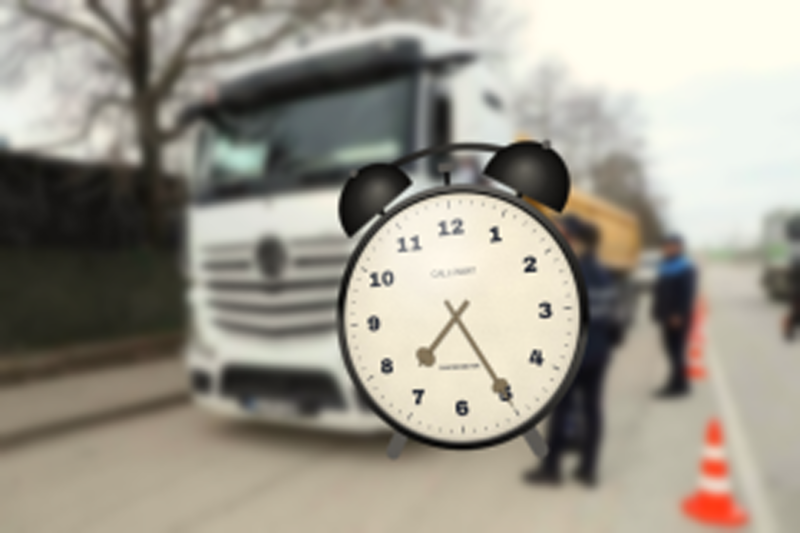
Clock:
7:25
